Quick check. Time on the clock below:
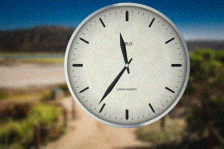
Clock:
11:36
